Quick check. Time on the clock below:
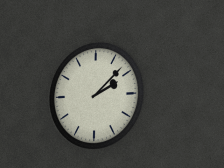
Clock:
2:08
